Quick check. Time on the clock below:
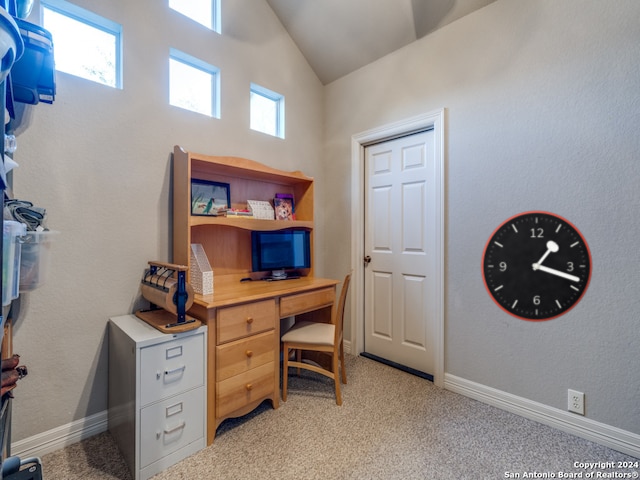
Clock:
1:18
